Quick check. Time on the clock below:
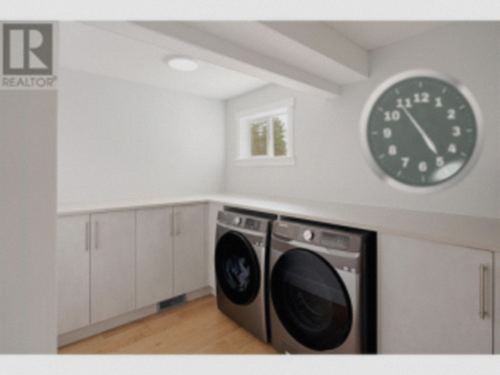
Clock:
4:54
